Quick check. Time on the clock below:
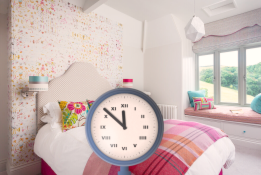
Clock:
11:52
